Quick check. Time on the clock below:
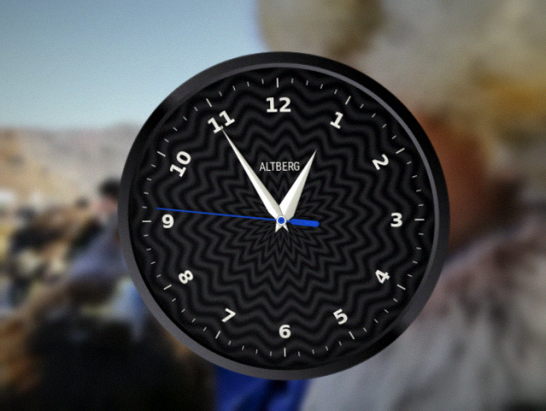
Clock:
12:54:46
